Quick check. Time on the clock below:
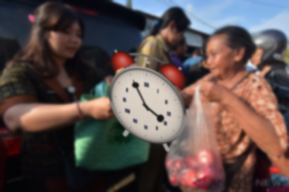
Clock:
3:55
